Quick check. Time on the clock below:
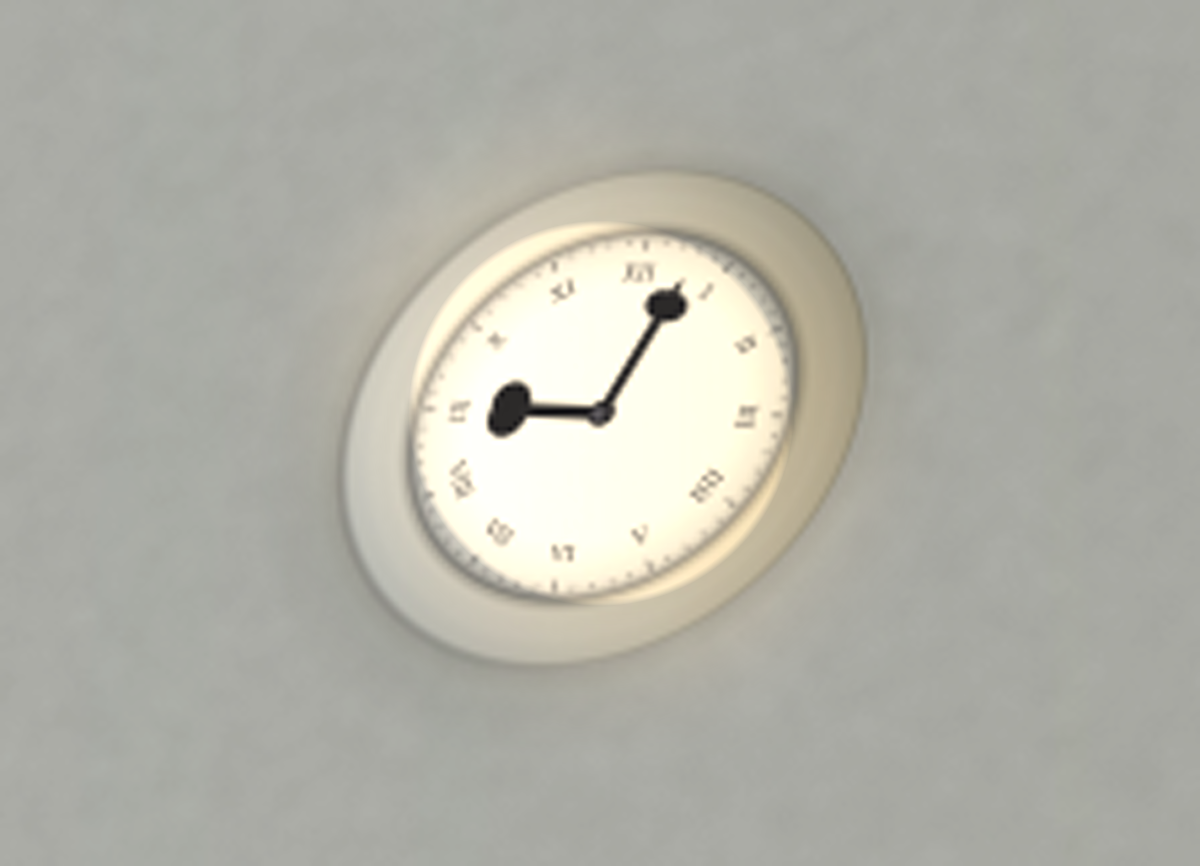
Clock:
9:03
